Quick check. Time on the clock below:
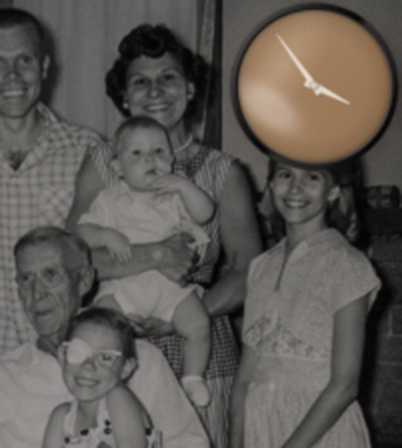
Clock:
3:54
